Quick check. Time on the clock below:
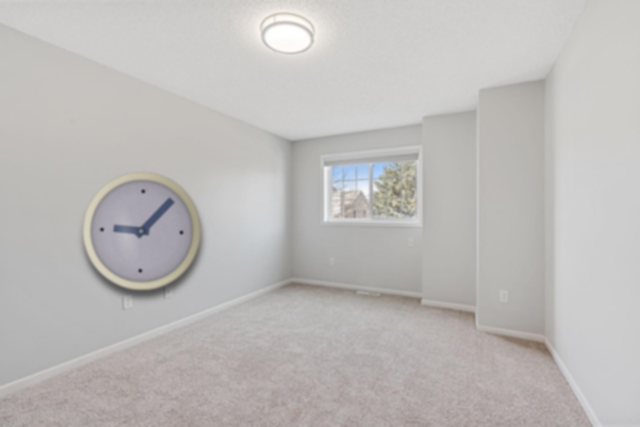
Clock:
9:07
